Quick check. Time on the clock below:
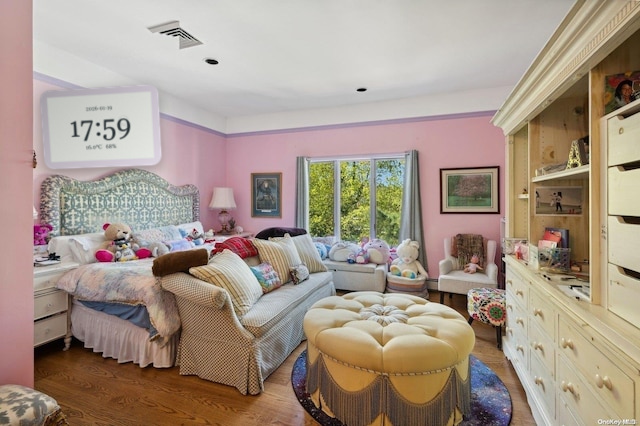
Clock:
17:59
